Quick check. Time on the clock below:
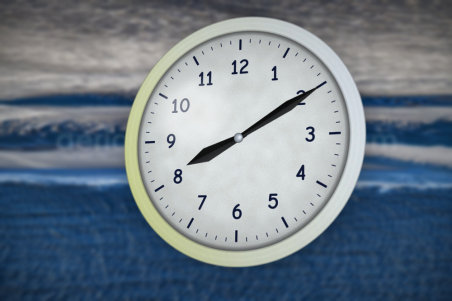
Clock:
8:10
